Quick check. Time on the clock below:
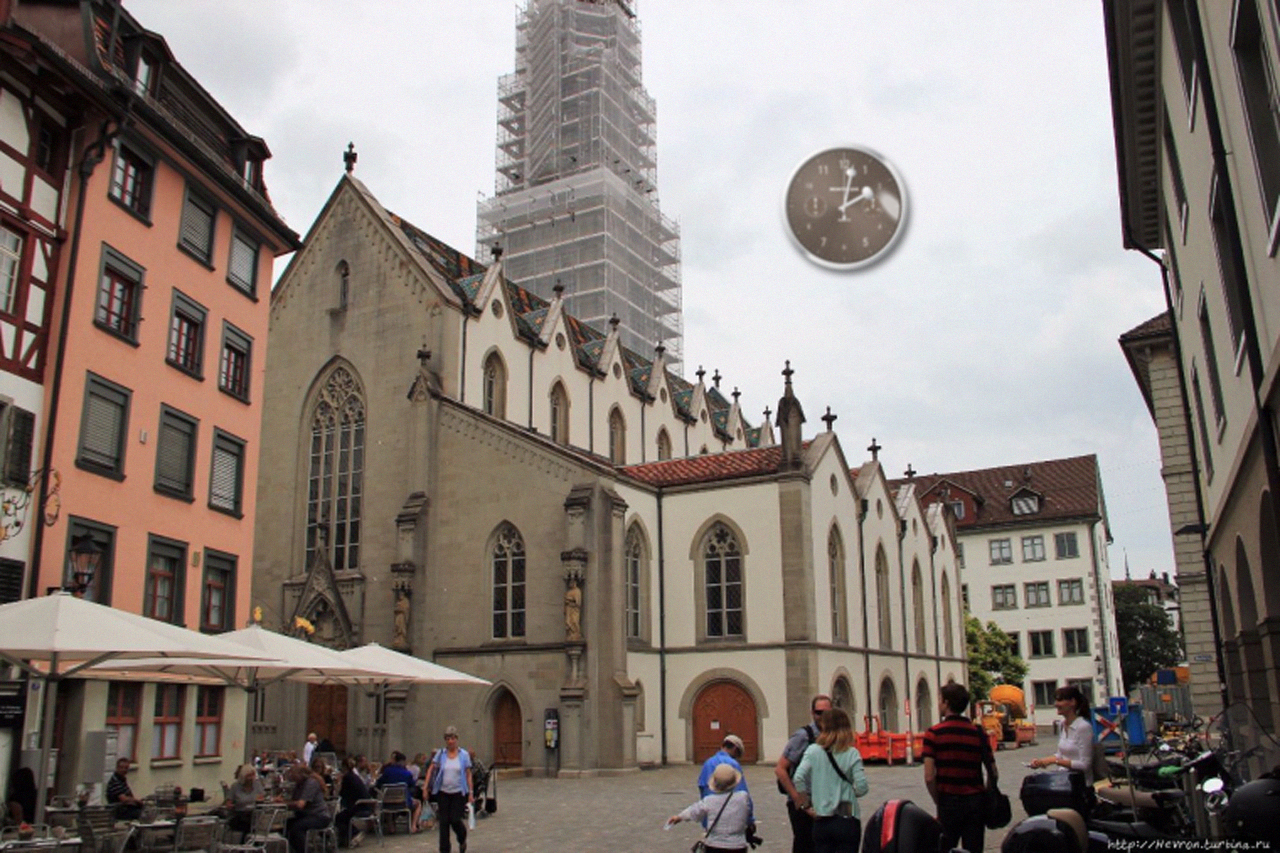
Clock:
2:02
